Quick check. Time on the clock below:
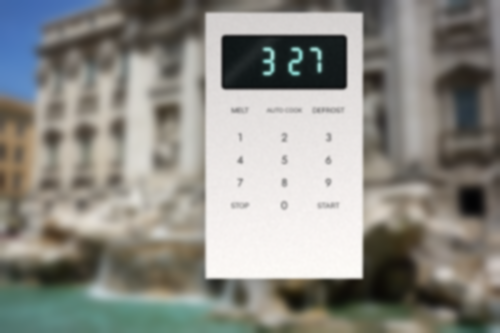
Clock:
3:27
